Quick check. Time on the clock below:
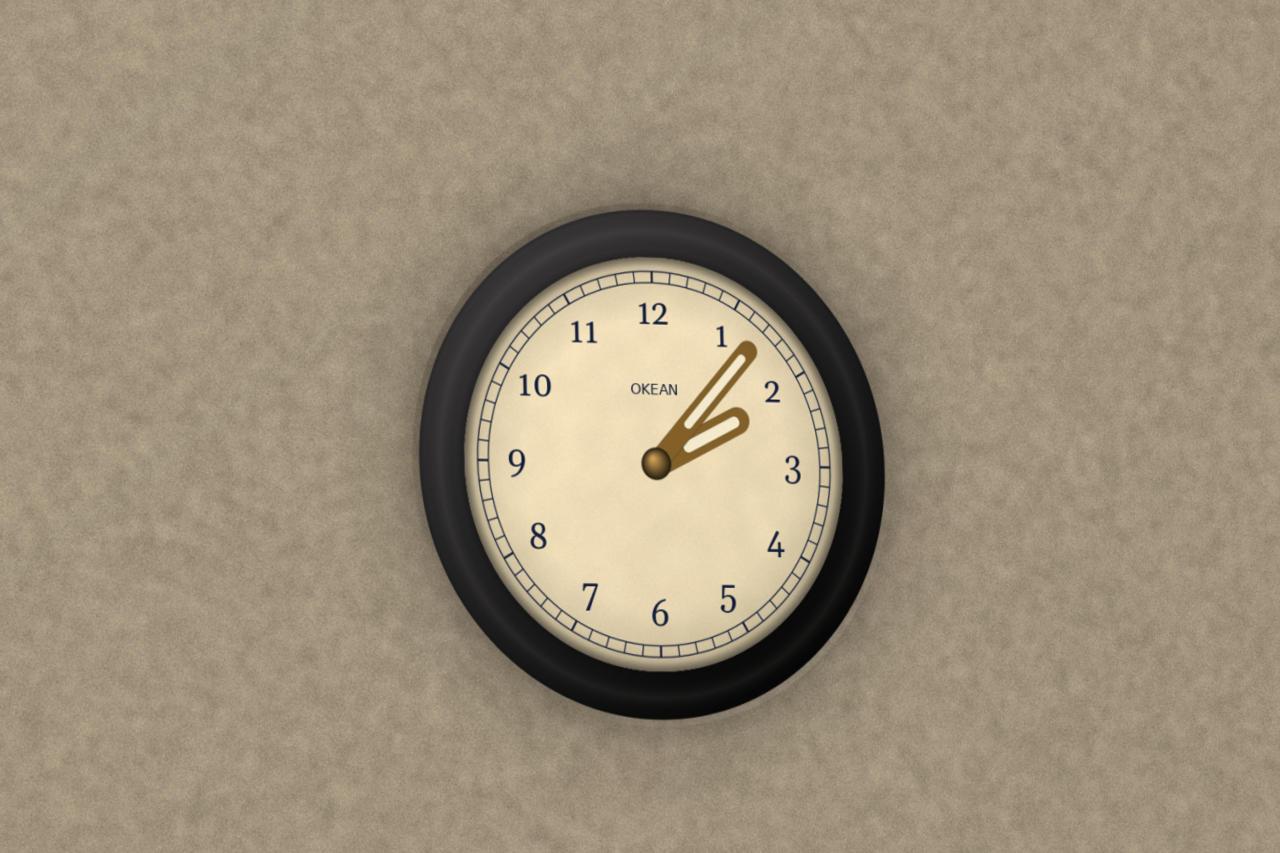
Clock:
2:07
